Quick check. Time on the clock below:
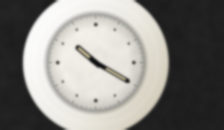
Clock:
10:20
